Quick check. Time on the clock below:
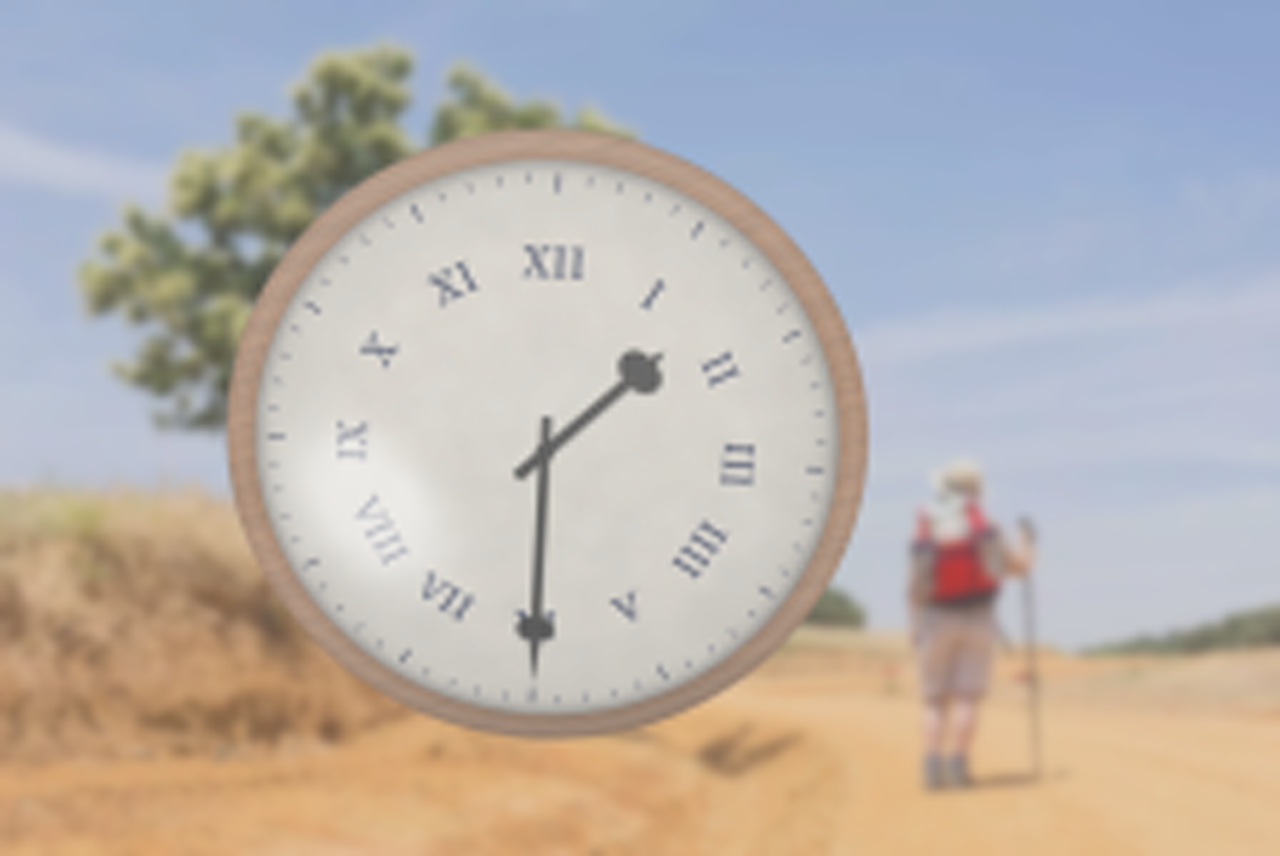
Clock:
1:30
